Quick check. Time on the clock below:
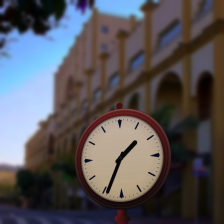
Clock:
1:34
